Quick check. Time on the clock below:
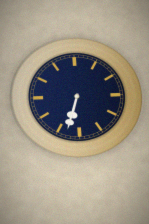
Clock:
6:33
